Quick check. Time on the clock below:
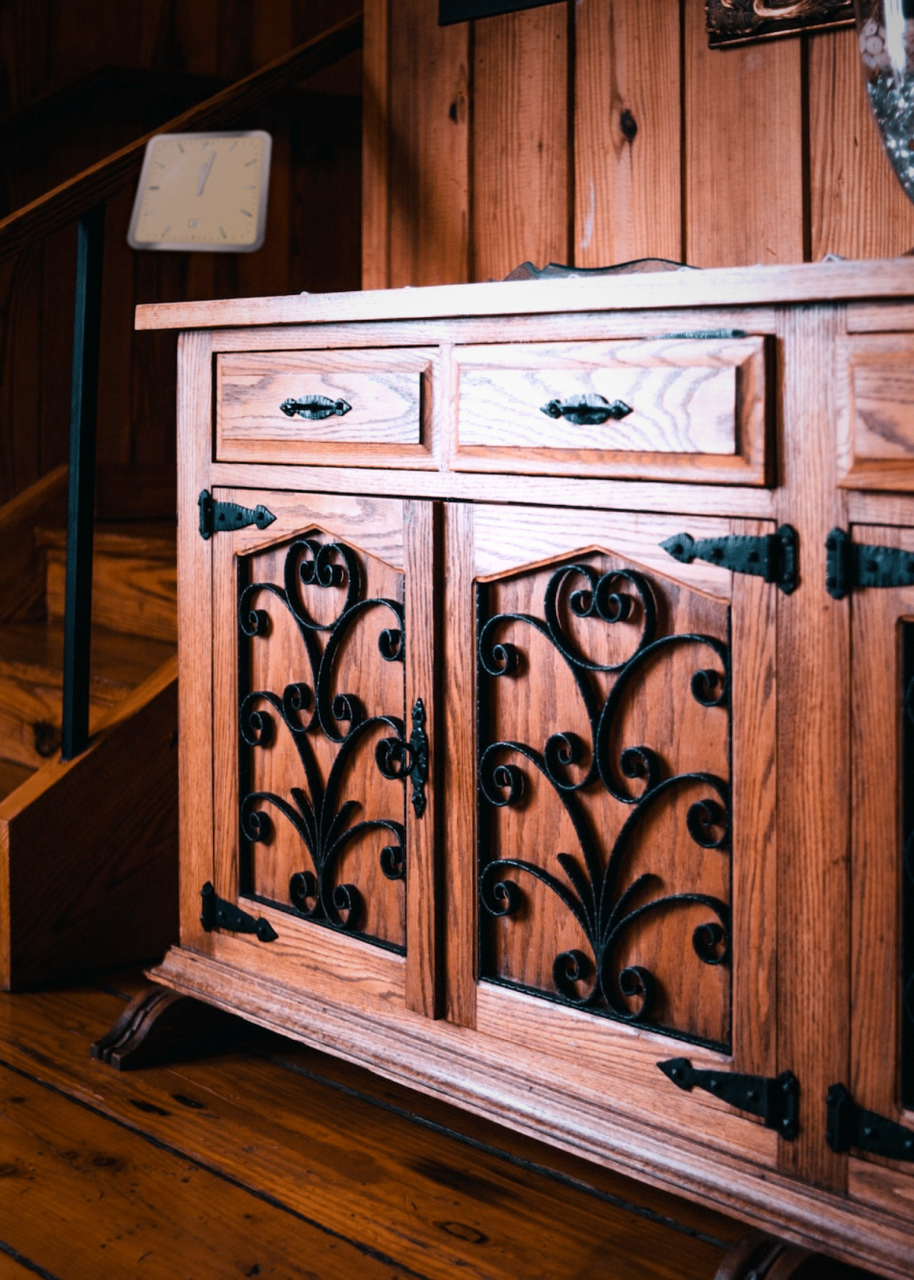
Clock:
12:02
